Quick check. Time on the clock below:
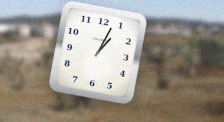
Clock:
1:03
